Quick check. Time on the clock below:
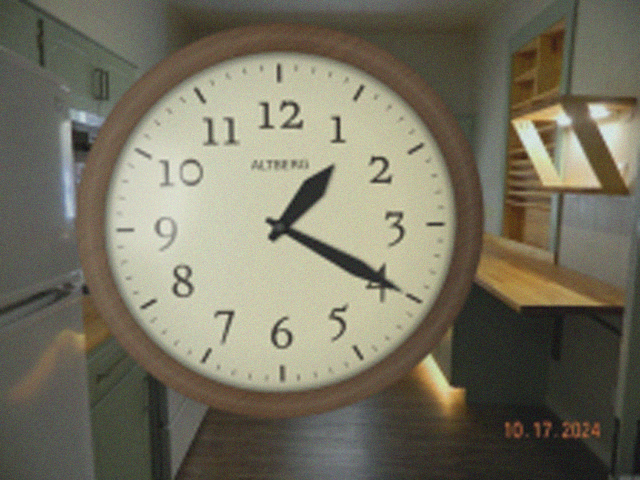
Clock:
1:20
